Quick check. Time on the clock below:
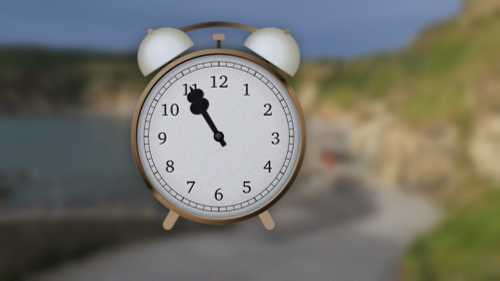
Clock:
10:55
